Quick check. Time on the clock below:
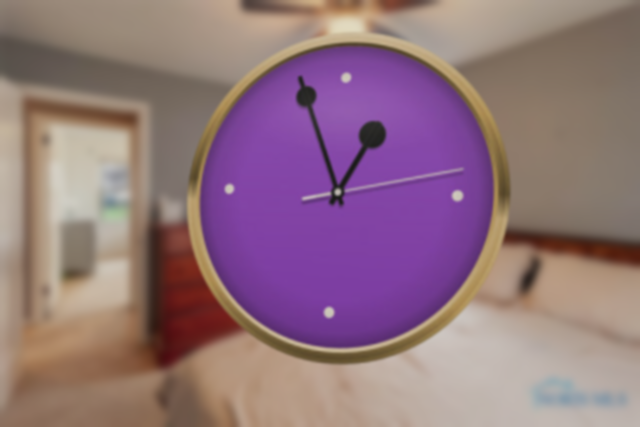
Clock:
12:56:13
